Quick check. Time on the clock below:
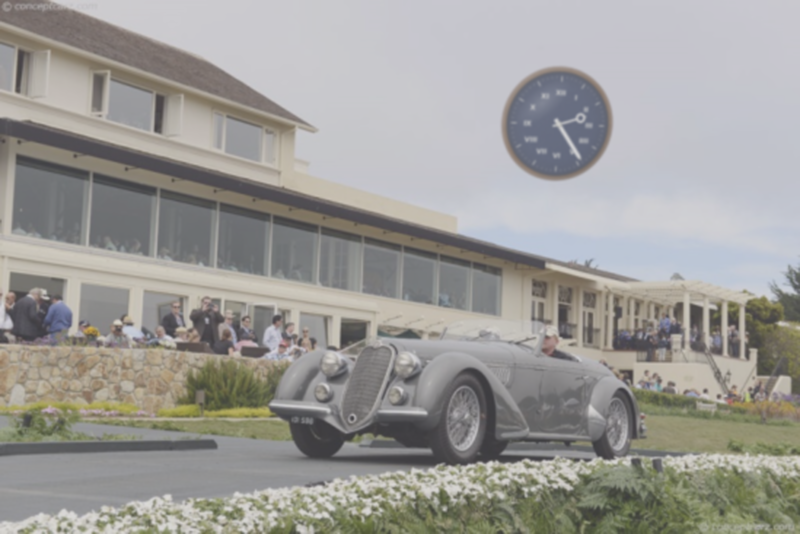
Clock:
2:24
